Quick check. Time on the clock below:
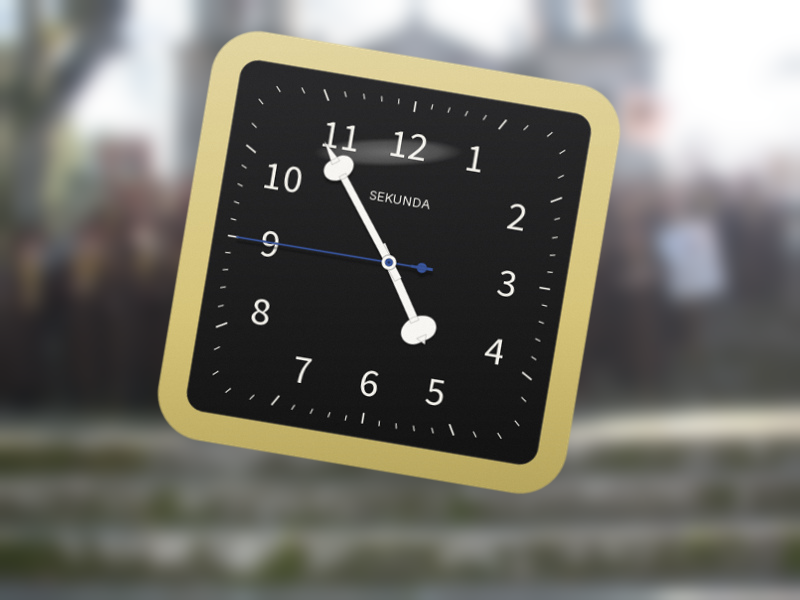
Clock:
4:53:45
